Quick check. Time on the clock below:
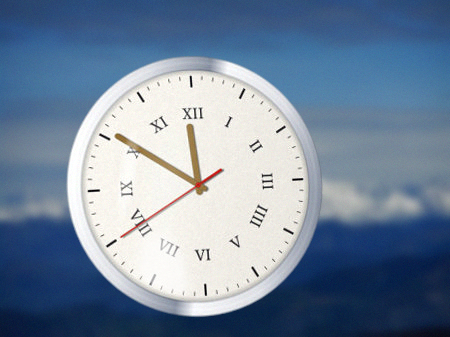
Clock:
11:50:40
